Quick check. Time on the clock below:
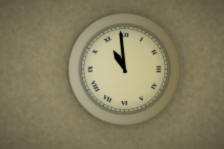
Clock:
10:59
